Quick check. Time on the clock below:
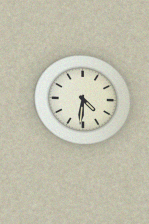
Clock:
4:31
